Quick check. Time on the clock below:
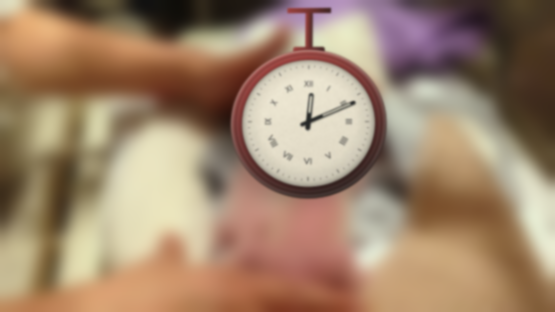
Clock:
12:11
